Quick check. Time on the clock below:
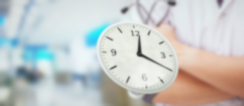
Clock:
12:20
